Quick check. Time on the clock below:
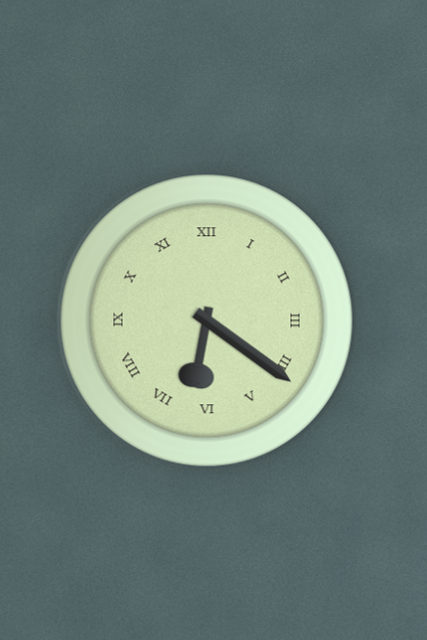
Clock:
6:21
